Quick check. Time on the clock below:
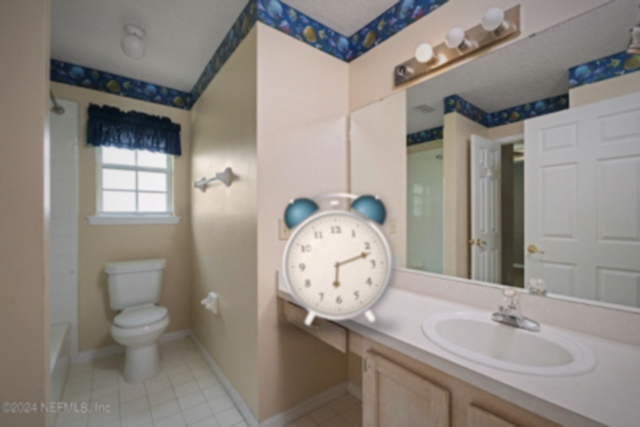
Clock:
6:12
